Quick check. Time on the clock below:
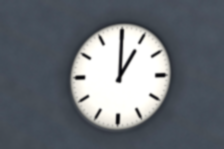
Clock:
1:00
